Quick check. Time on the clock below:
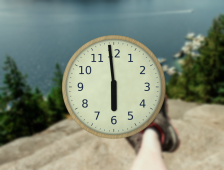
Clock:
5:59
